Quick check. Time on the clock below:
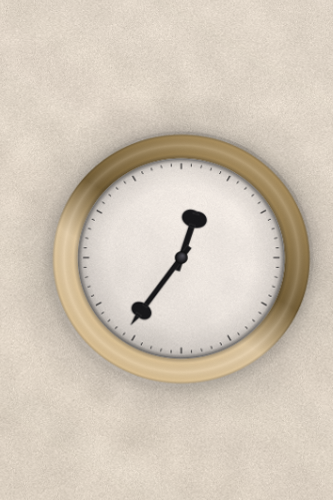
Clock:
12:36
